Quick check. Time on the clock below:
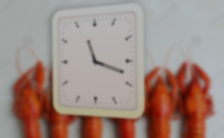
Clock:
11:18
